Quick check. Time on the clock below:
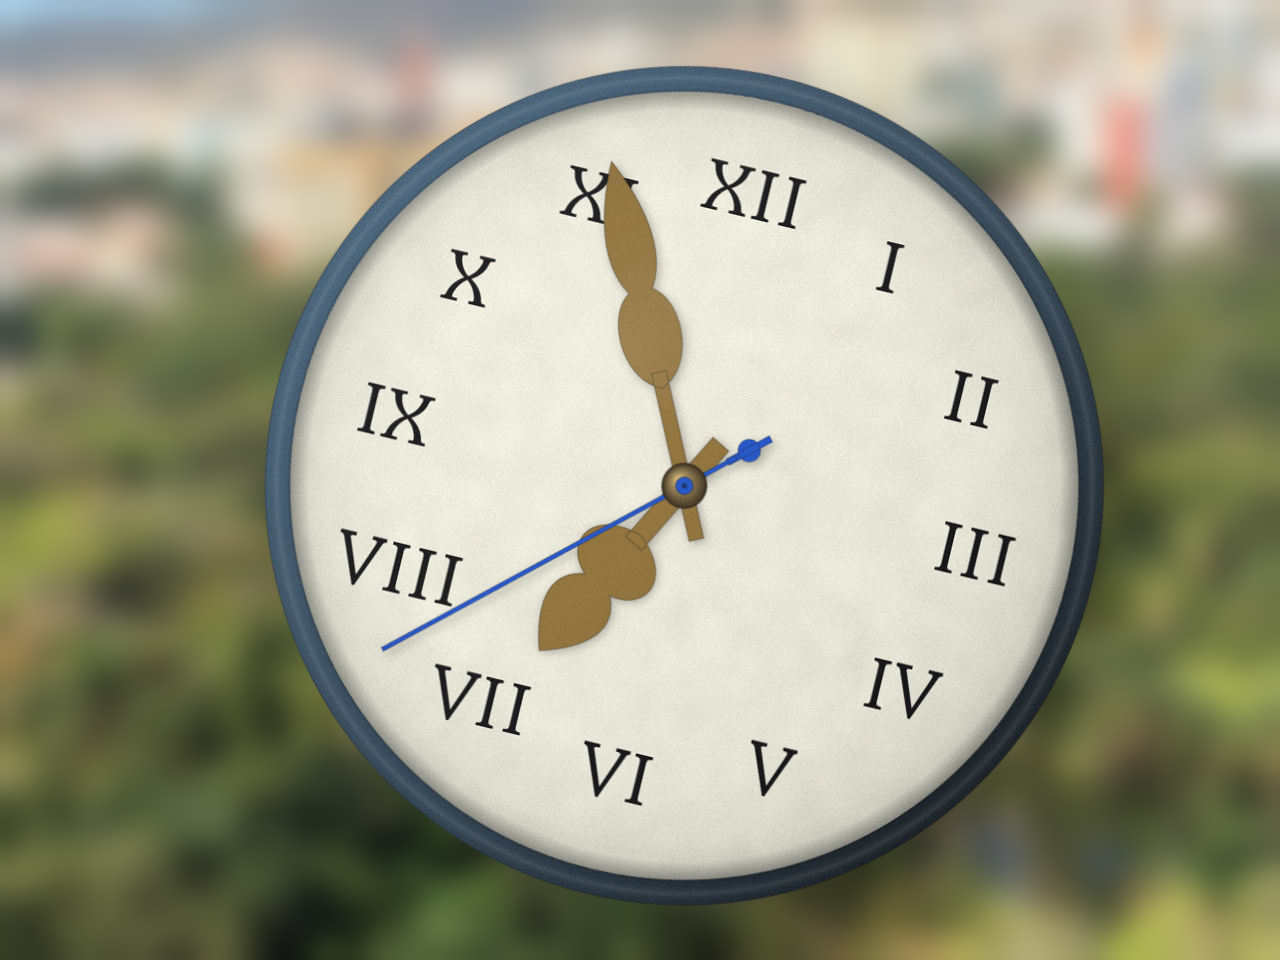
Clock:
6:55:38
